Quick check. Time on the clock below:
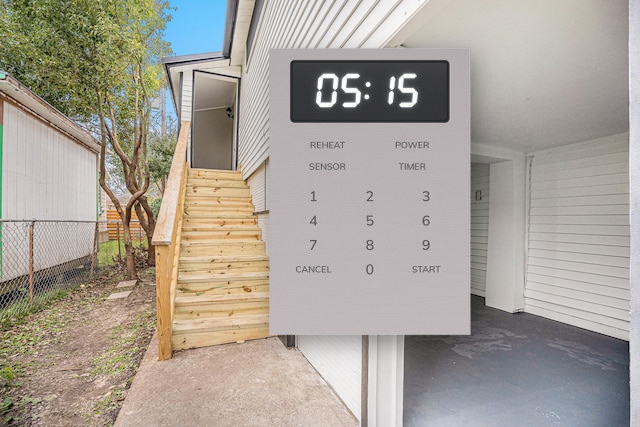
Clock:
5:15
